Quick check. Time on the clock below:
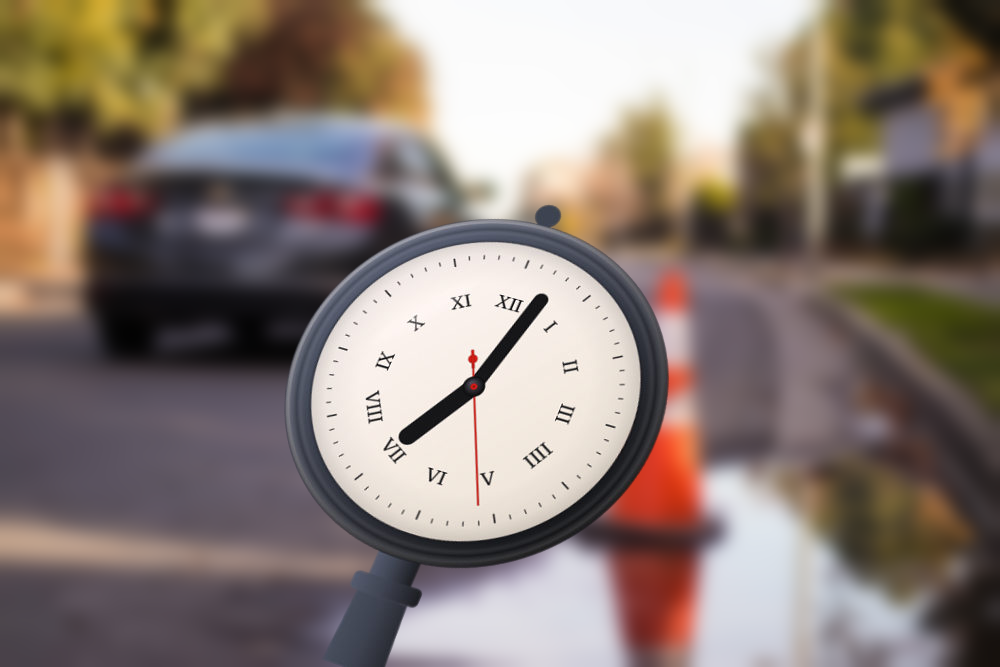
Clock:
7:02:26
